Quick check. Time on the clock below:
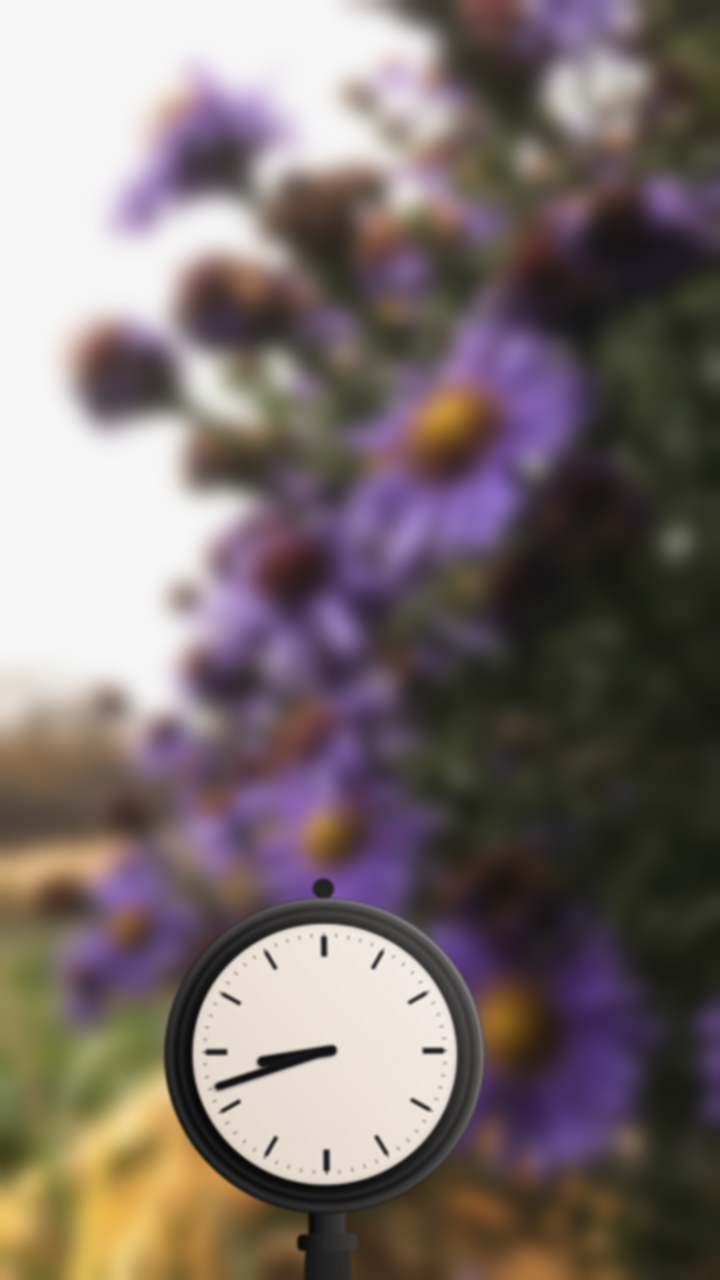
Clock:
8:42
